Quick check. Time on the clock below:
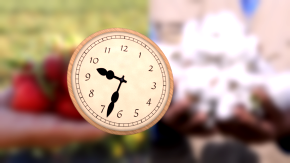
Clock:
9:33
